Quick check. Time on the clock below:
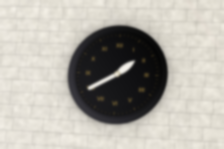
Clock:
1:40
